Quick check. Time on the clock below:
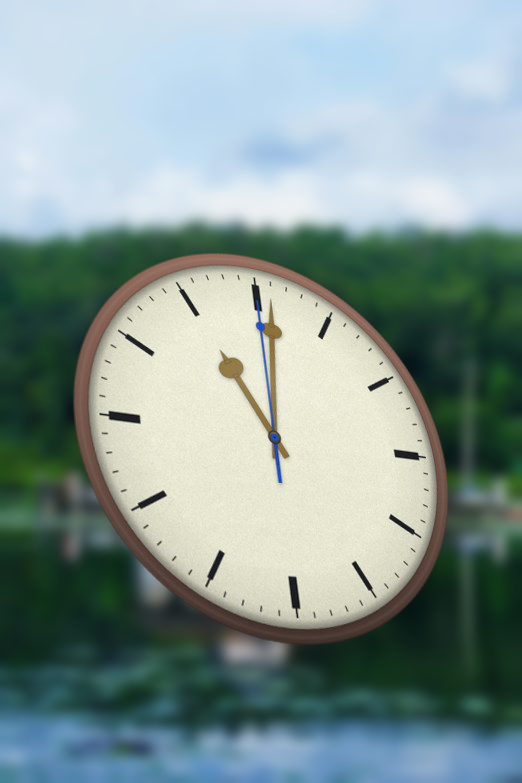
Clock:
11:01:00
